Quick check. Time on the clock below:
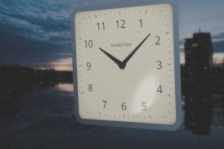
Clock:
10:08
